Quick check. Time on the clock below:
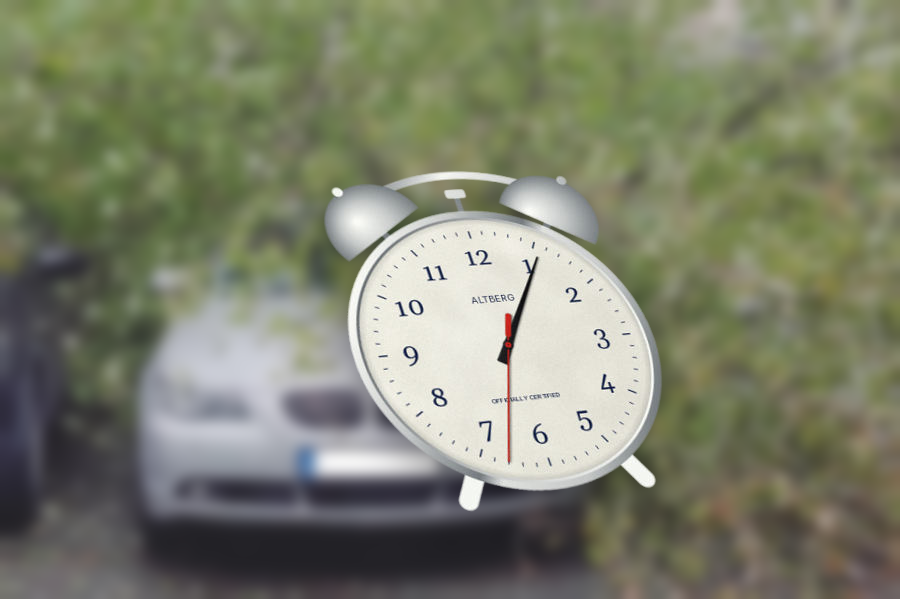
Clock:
1:05:33
